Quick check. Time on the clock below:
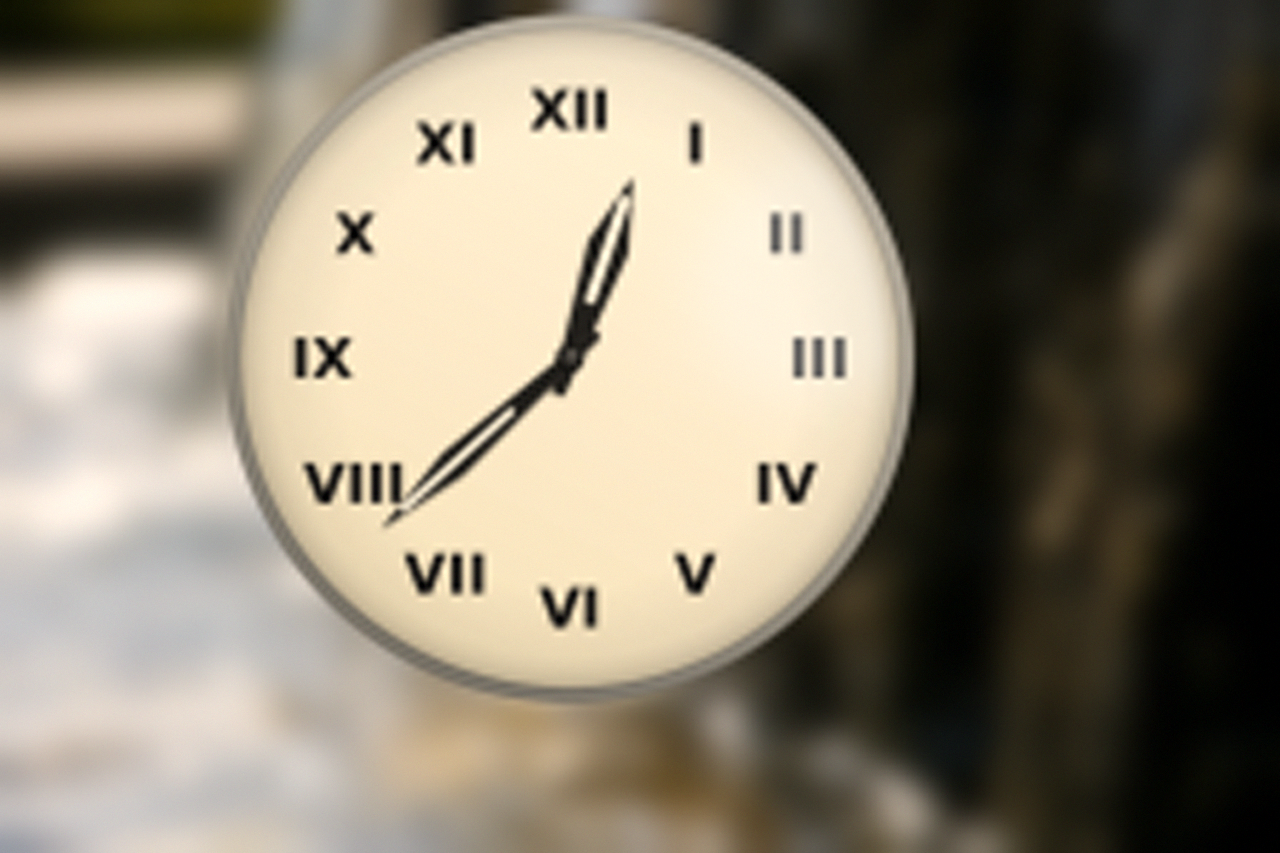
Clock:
12:38
